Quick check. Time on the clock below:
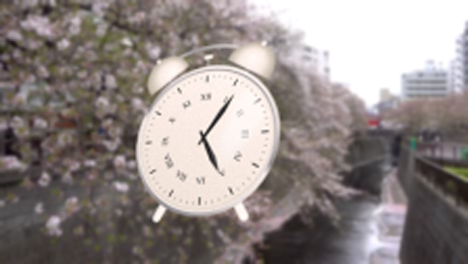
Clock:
5:06
